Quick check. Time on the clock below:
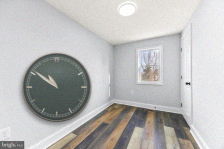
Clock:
10:51
